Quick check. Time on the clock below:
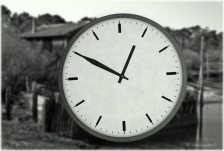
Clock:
12:50
